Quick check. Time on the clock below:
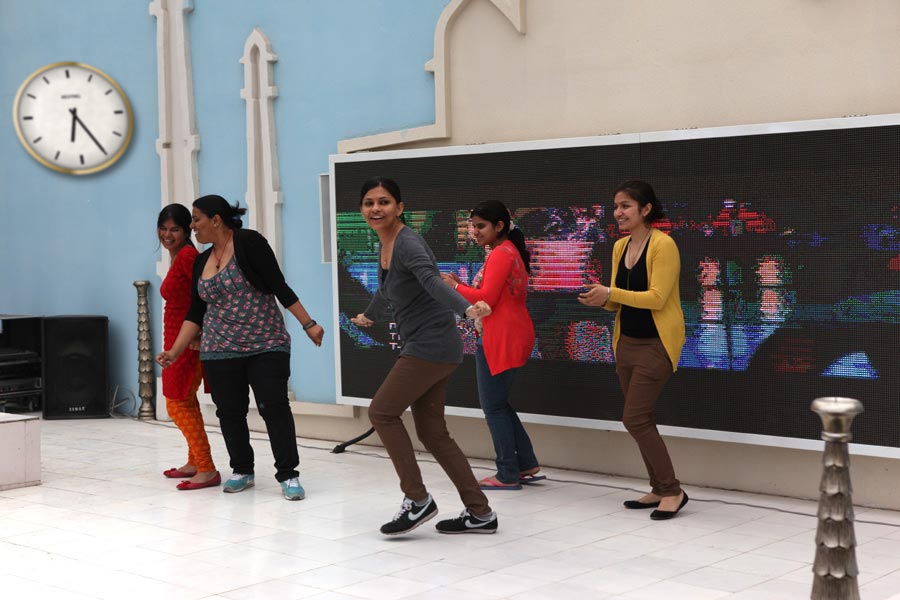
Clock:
6:25
